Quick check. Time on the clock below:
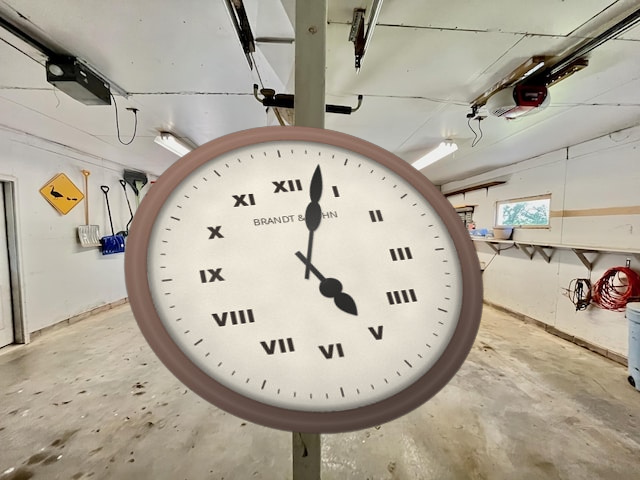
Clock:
5:03
